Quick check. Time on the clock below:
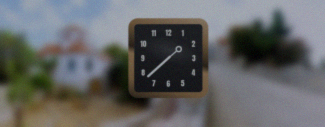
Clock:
1:38
